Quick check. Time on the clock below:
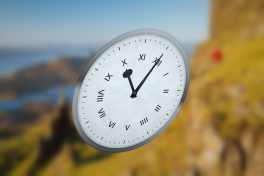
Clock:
10:00
